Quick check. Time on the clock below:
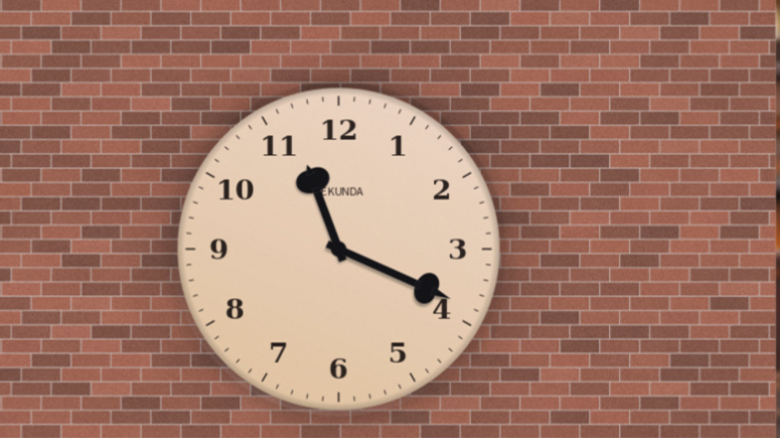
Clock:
11:19
